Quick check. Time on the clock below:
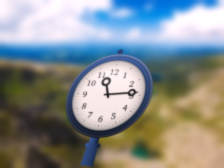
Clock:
11:14
